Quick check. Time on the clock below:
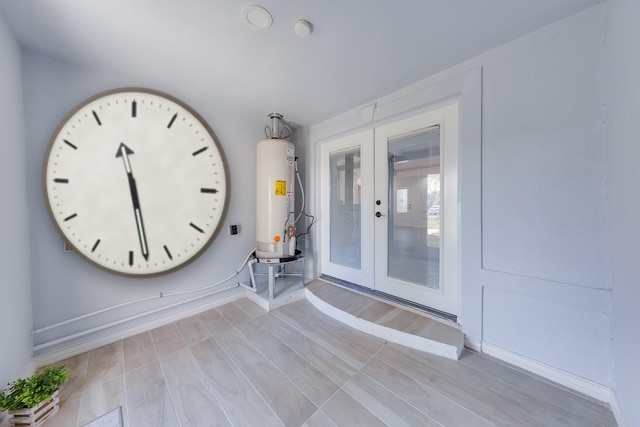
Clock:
11:28
